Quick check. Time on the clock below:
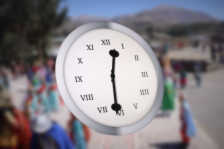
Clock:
12:31
